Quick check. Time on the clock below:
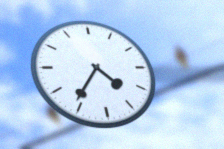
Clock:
4:36
